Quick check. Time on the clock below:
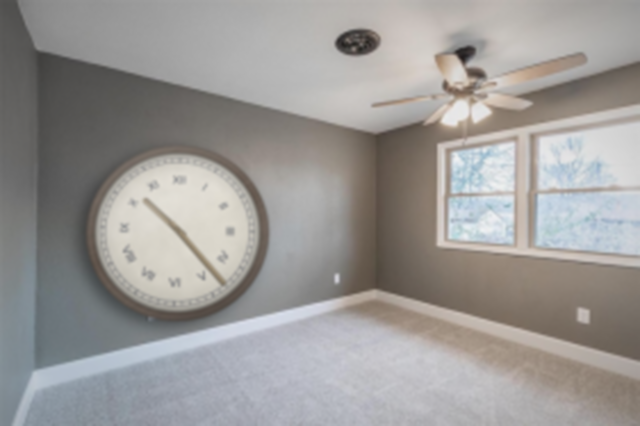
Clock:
10:23
